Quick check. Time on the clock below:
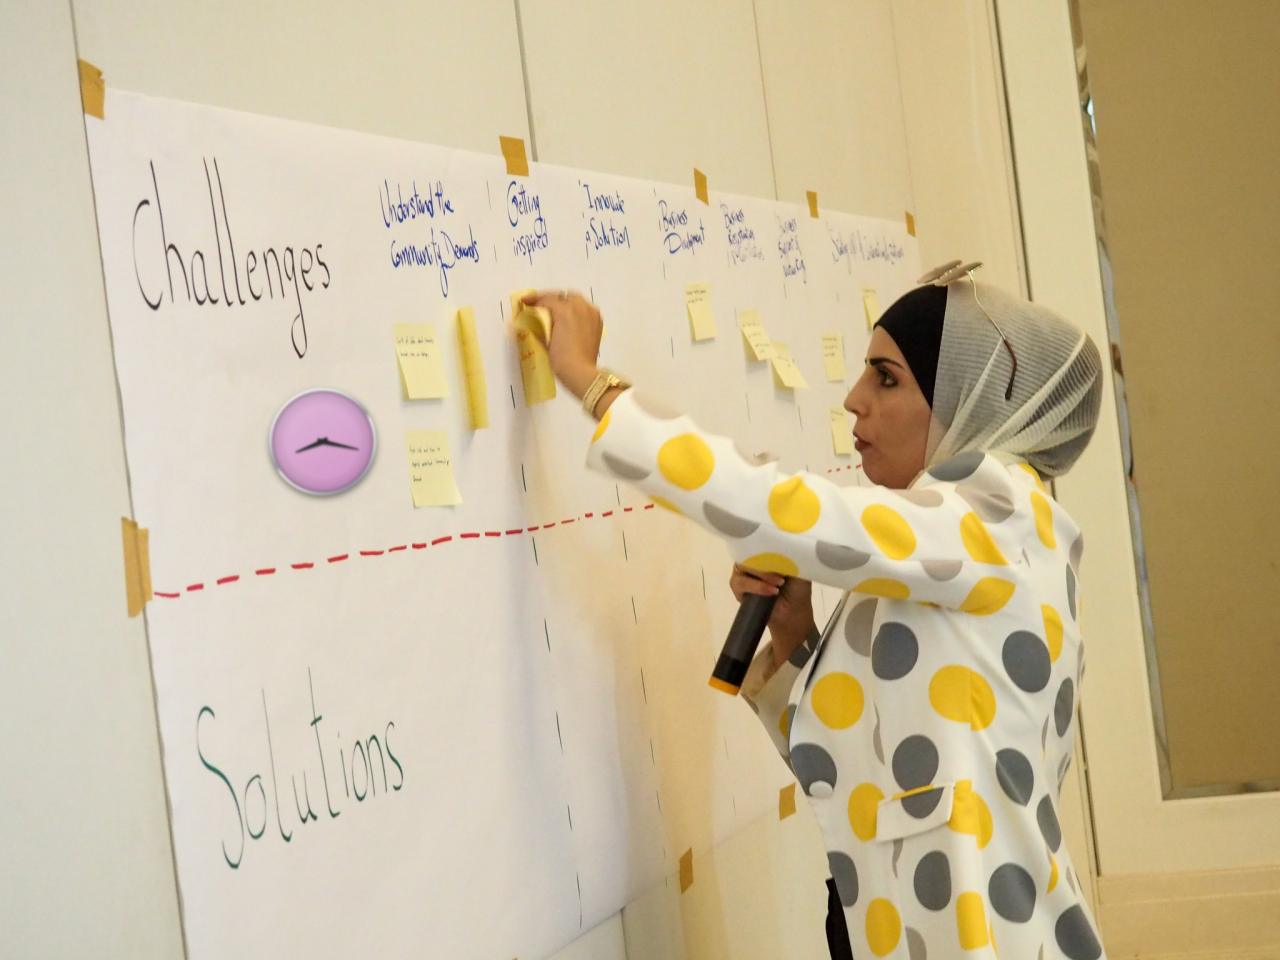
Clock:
8:17
